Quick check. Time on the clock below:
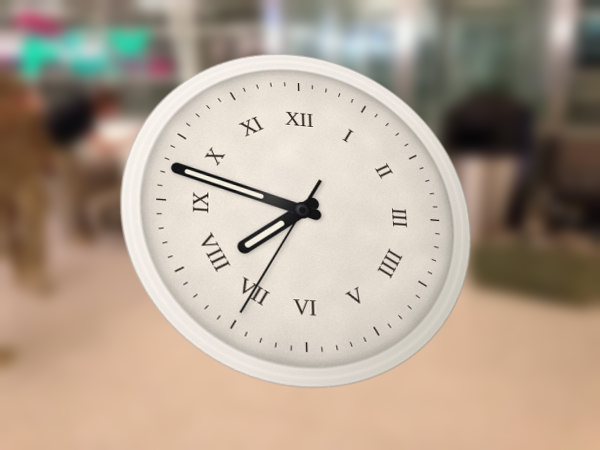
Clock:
7:47:35
